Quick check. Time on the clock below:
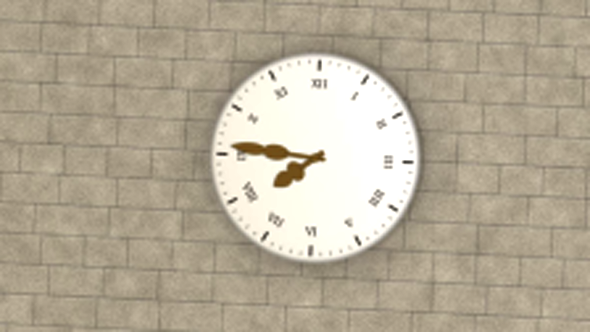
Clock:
7:46
